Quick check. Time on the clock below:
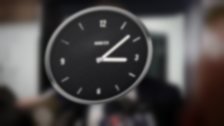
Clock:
3:08
